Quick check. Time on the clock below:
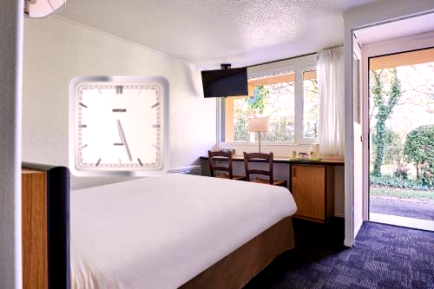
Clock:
5:27
